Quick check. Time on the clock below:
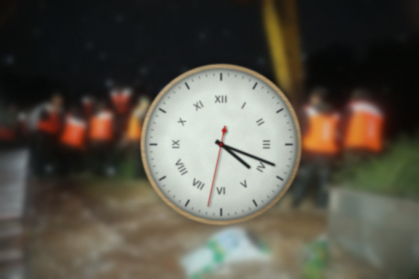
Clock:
4:18:32
